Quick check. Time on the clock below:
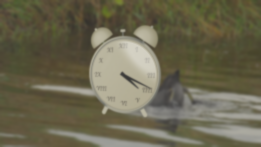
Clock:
4:19
